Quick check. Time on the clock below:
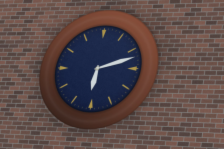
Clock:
6:12
